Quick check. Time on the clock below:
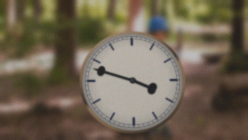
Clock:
3:48
